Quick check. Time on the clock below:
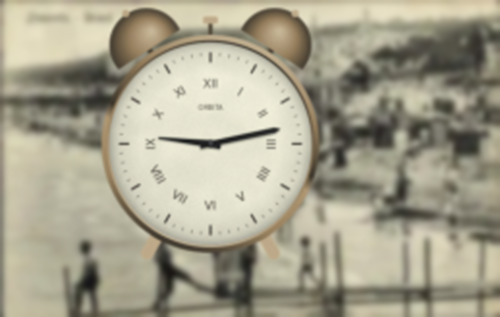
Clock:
9:13
